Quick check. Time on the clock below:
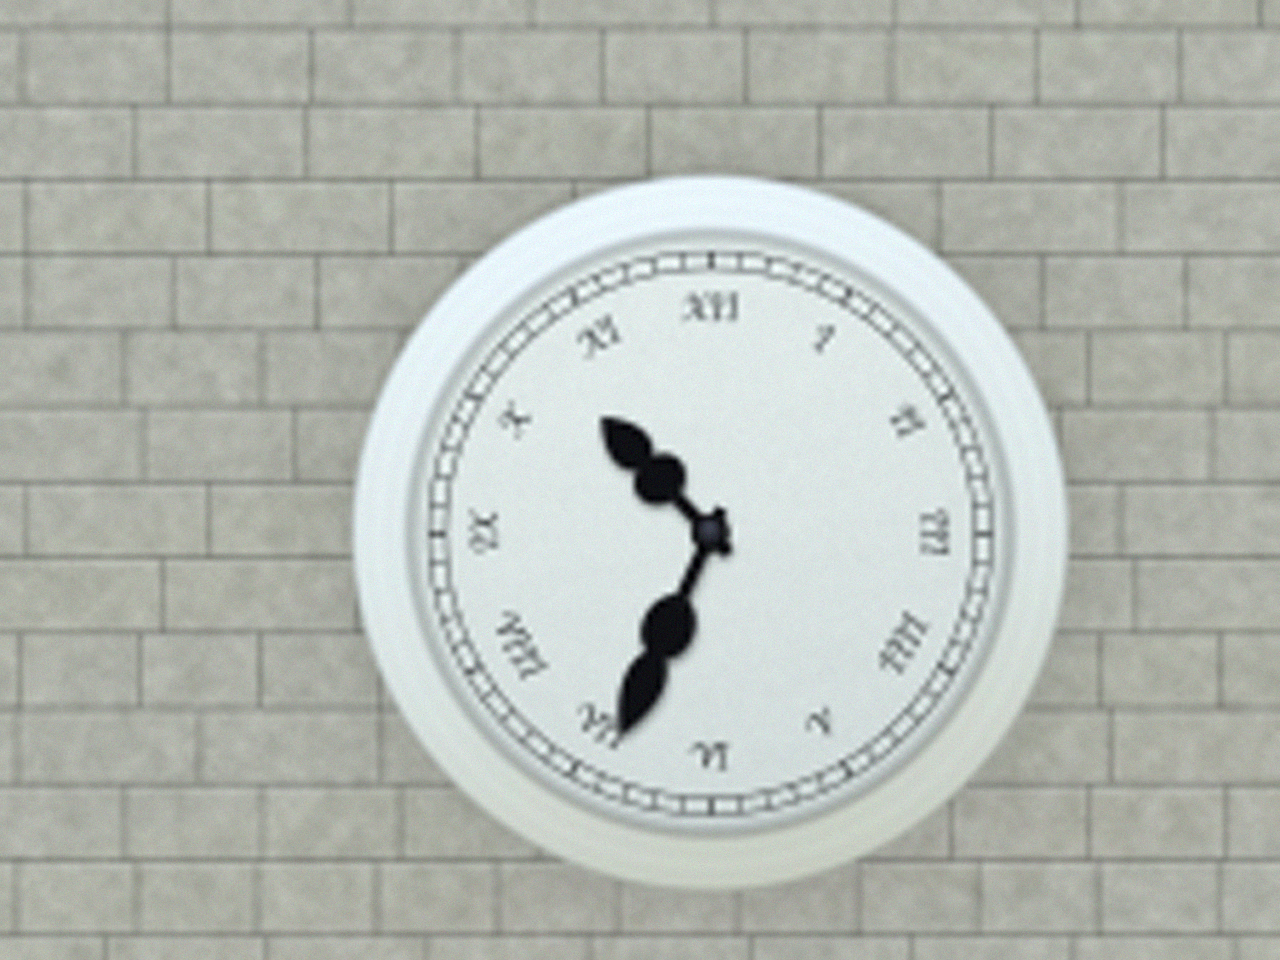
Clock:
10:34
